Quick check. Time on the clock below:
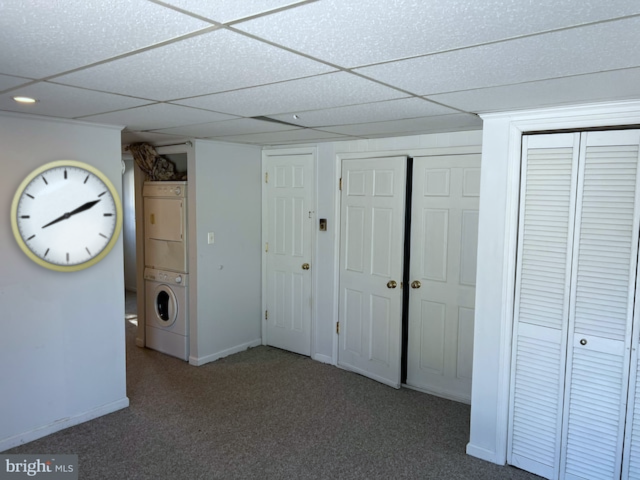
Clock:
8:11
